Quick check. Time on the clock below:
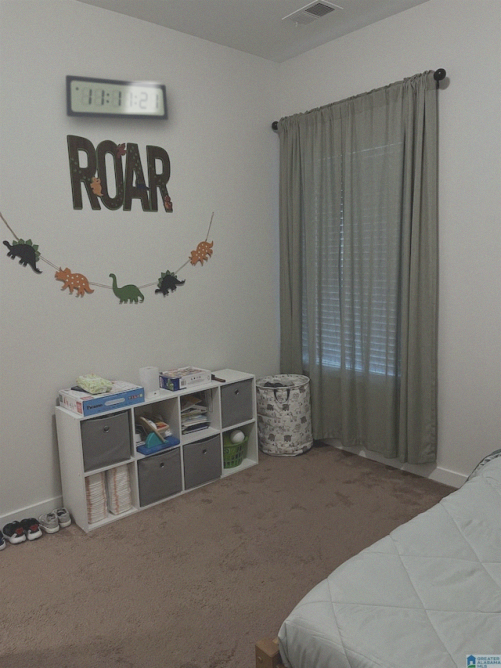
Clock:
11:11:21
